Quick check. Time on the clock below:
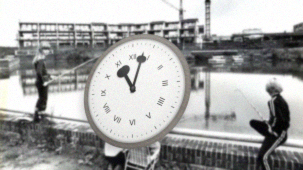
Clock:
11:03
